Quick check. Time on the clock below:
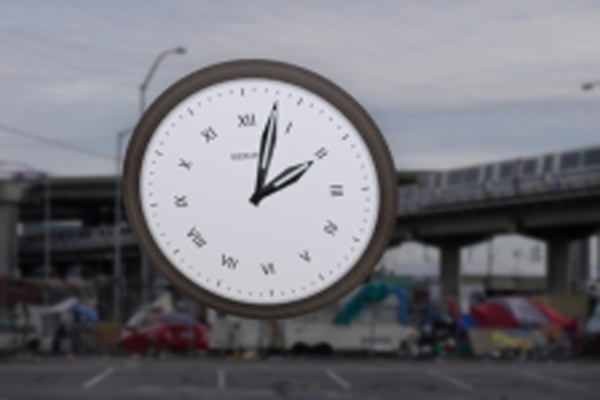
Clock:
2:03
